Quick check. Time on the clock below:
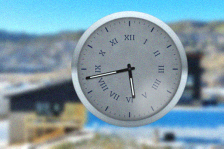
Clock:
5:43
